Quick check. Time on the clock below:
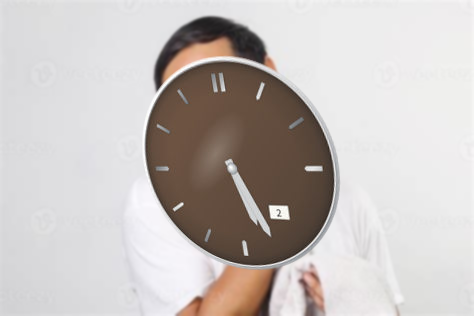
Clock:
5:26
